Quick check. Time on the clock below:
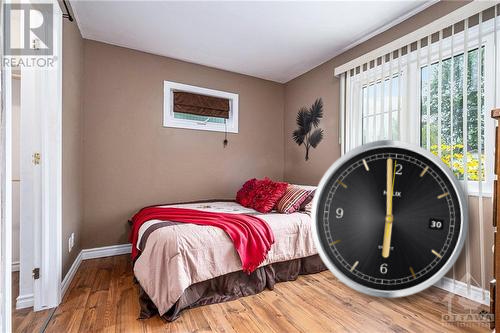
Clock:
5:59:00
